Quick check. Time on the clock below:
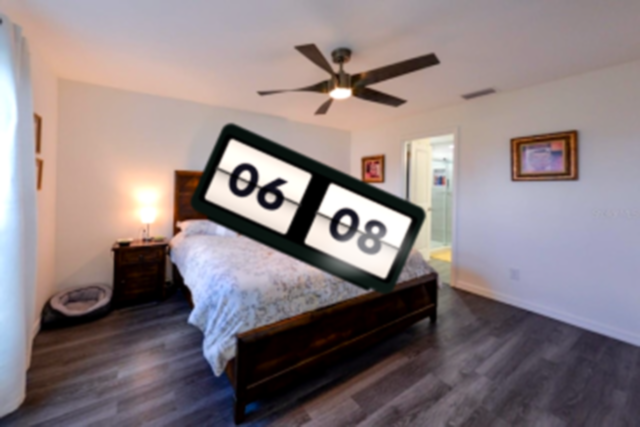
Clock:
6:08
